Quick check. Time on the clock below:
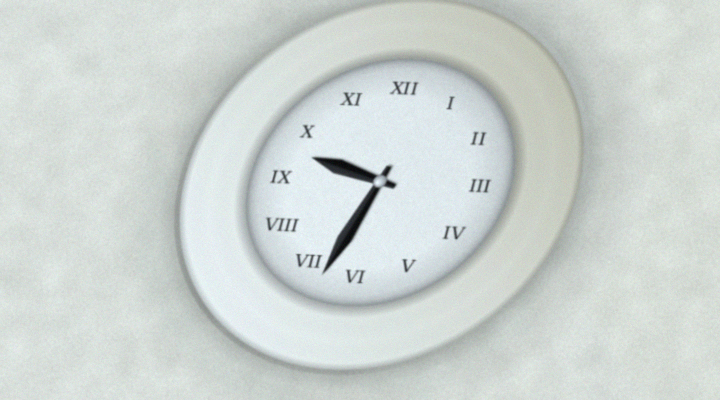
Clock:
9:33
